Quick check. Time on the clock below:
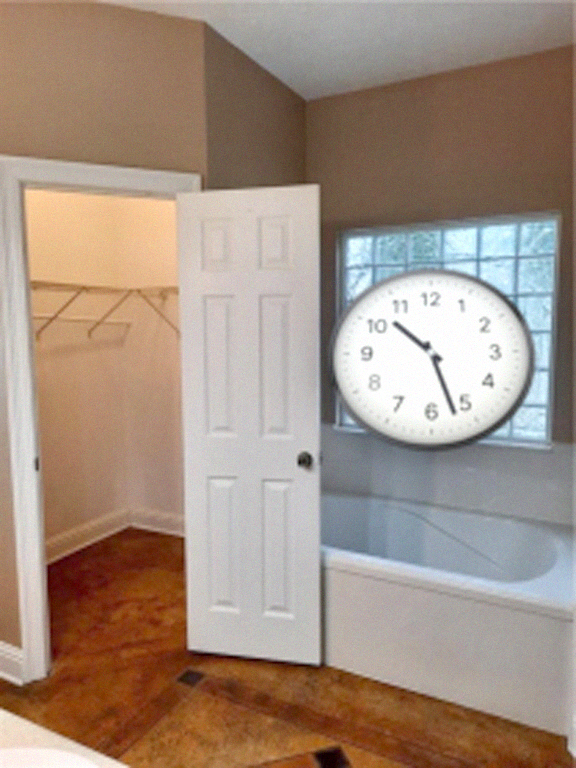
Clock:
10:27
